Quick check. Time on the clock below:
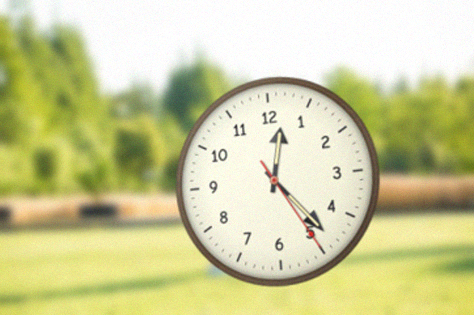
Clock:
12:23:25
